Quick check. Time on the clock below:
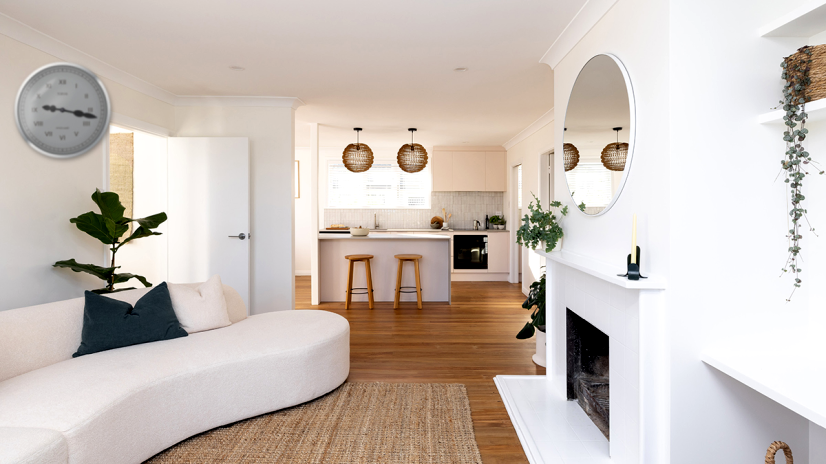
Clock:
9:17
